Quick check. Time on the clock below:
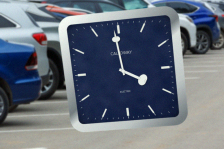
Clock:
3:59
